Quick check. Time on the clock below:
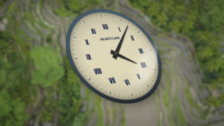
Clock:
4:07
